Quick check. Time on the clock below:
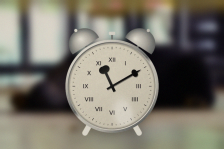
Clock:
11:10
